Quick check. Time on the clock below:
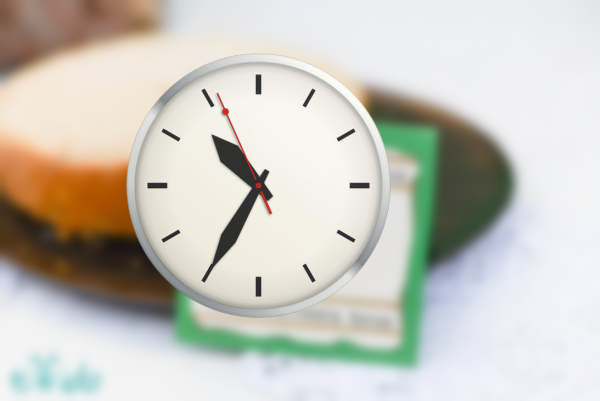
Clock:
10:34:56
